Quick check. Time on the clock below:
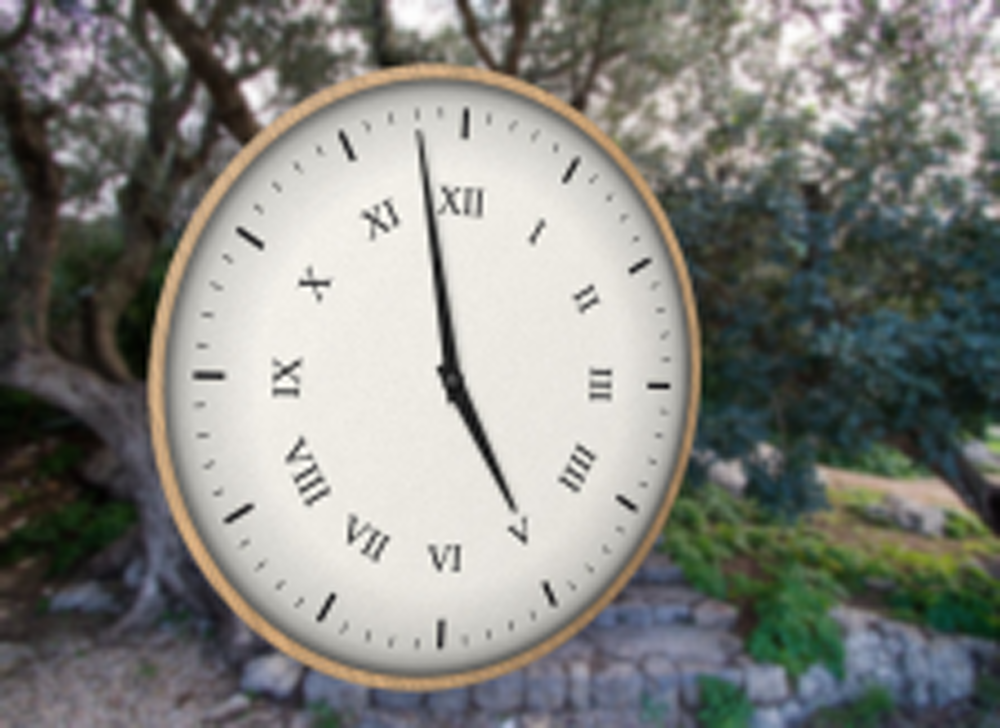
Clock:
4:58
